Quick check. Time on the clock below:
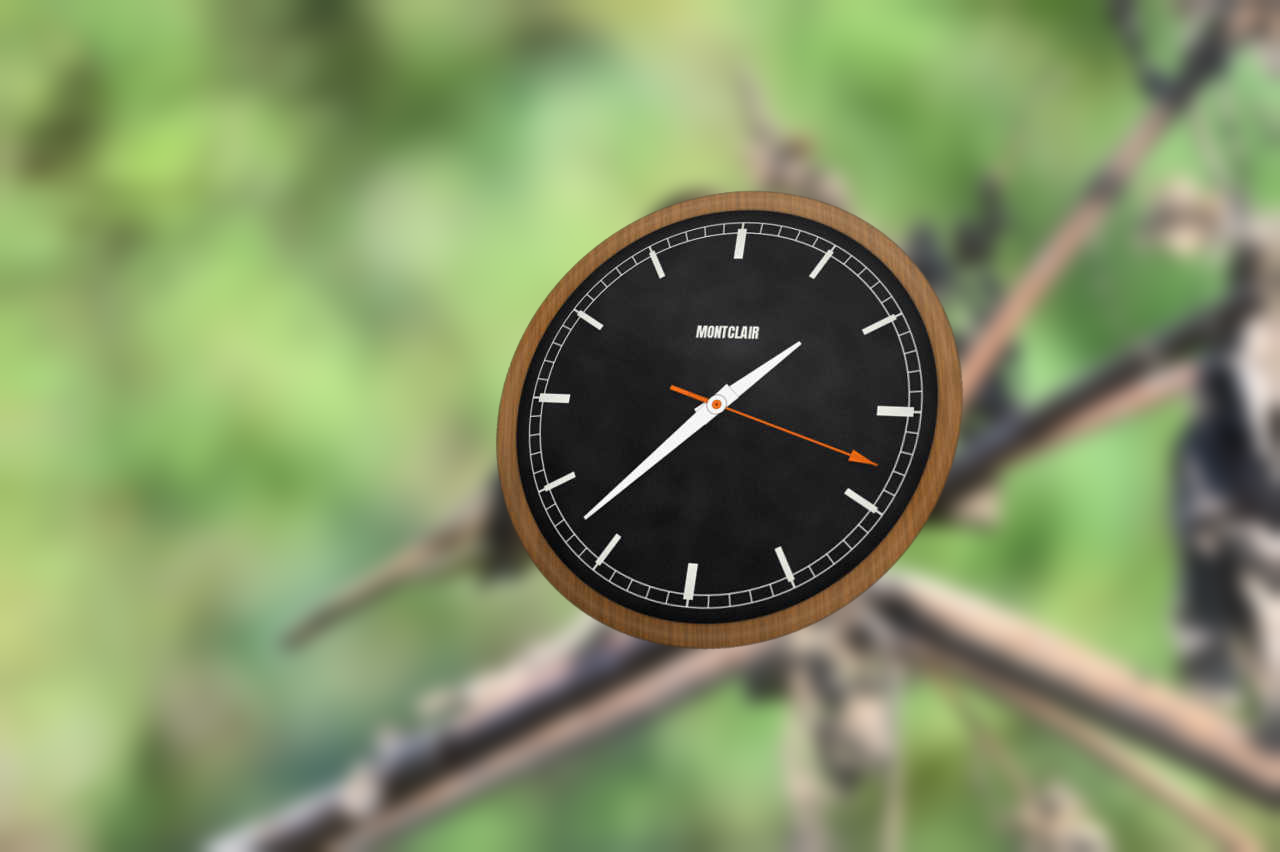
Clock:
1:37:18
